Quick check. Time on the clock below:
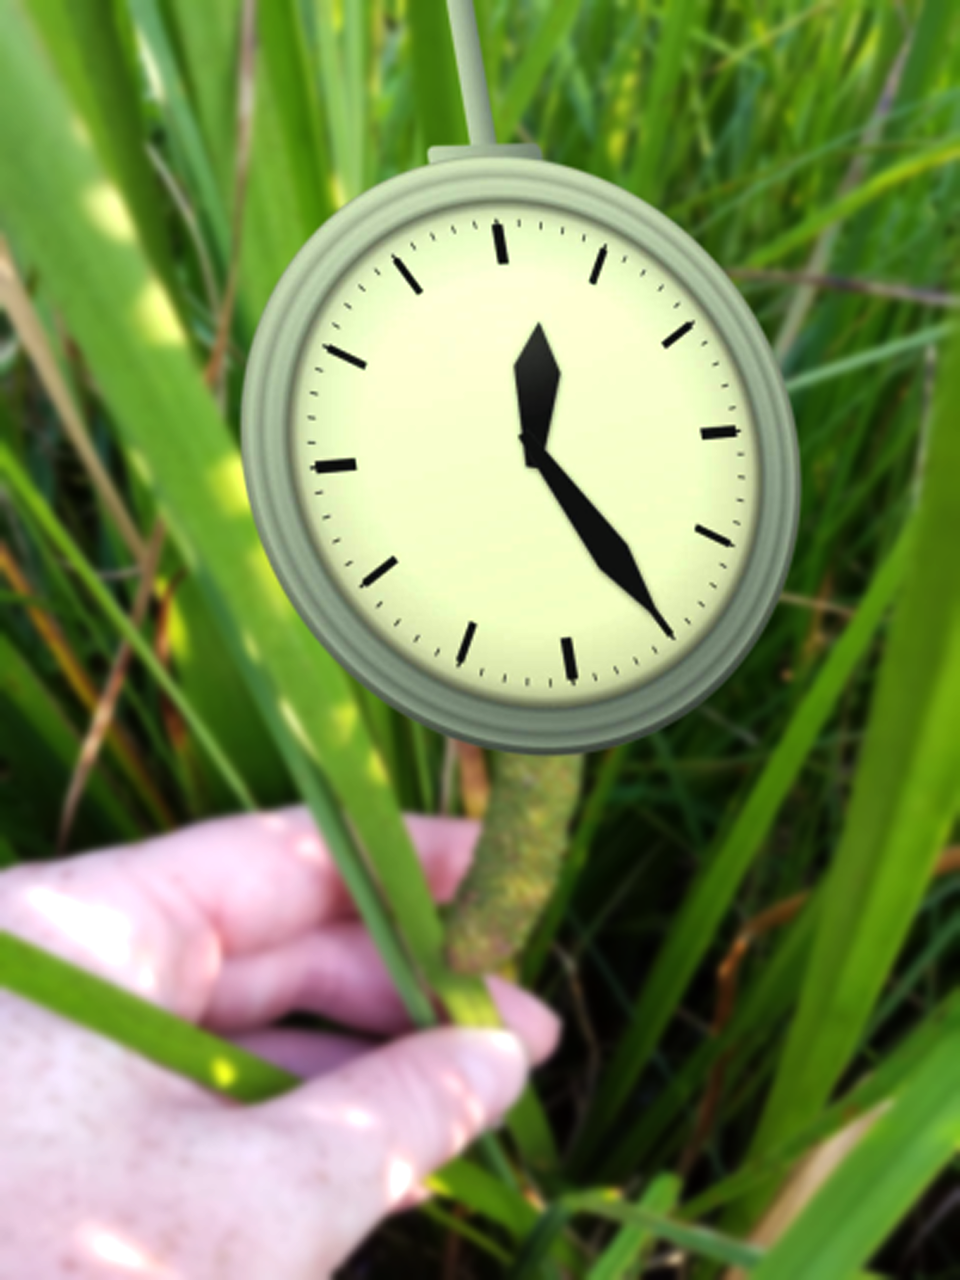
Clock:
12:25
